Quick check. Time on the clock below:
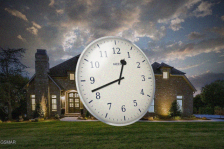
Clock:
12:42
